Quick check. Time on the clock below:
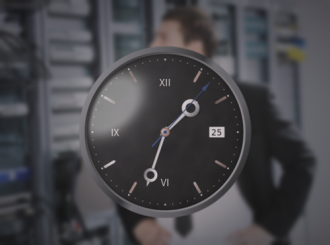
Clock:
1:33:07
